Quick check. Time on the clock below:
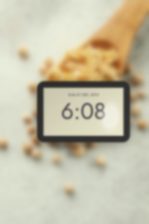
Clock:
6:08
